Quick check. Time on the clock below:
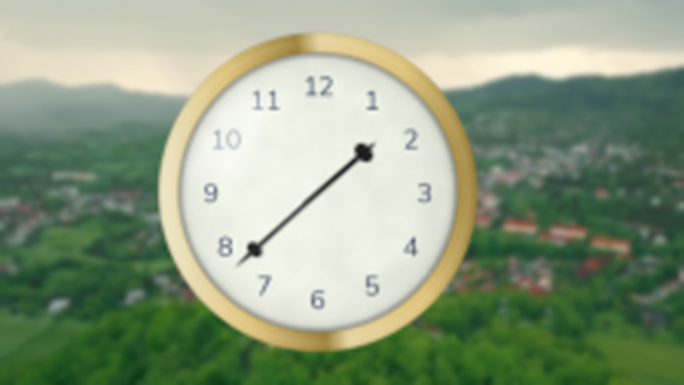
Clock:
1:38
